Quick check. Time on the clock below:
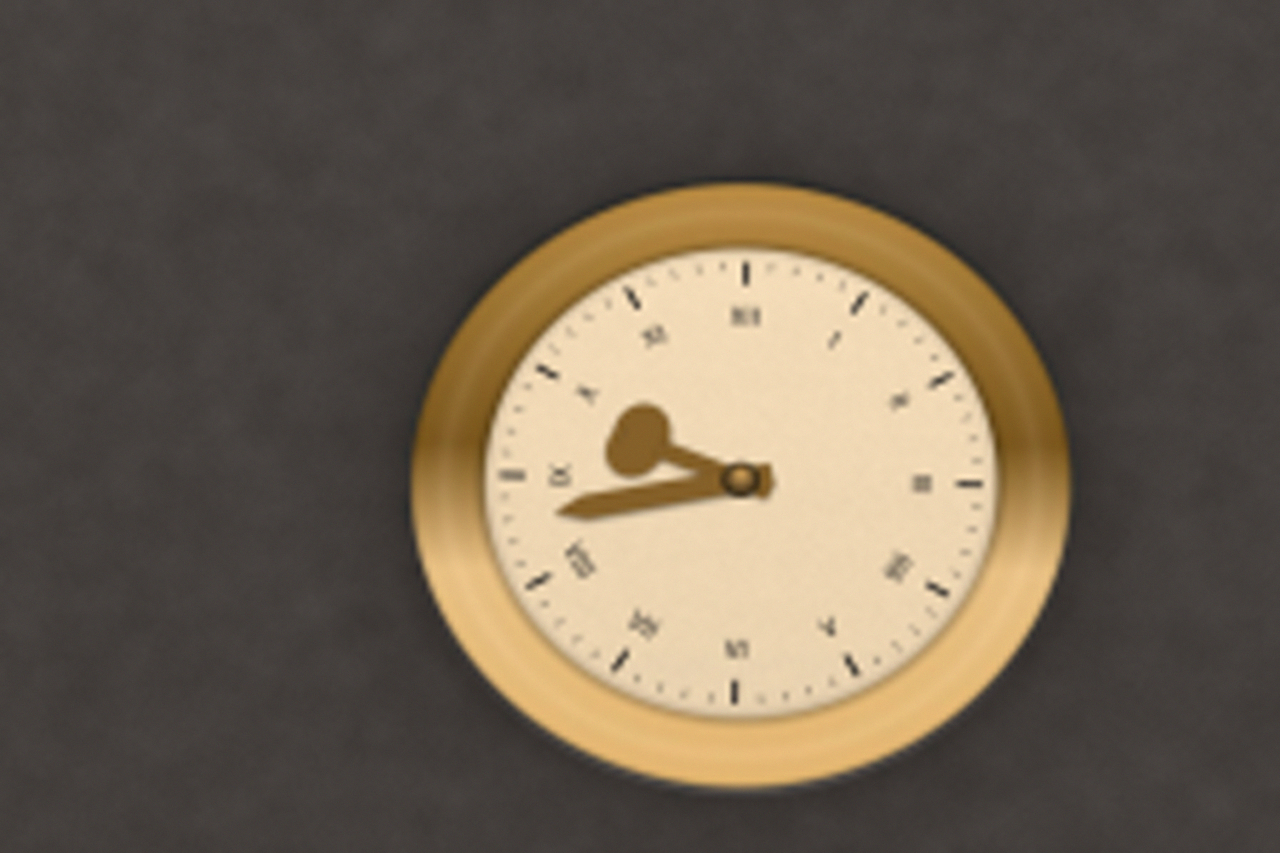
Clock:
9:43
